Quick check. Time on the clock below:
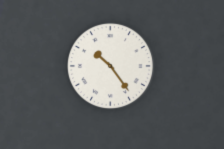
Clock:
10:24
